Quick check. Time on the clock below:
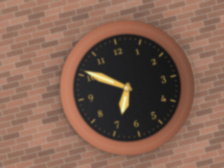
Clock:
6:51
